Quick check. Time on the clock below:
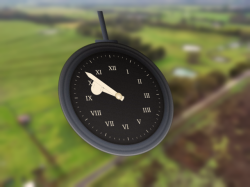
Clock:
9:52
